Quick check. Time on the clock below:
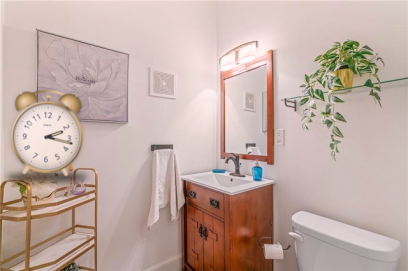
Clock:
2:17
